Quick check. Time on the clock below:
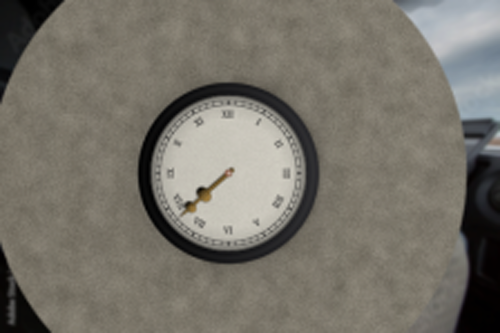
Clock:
7:38
